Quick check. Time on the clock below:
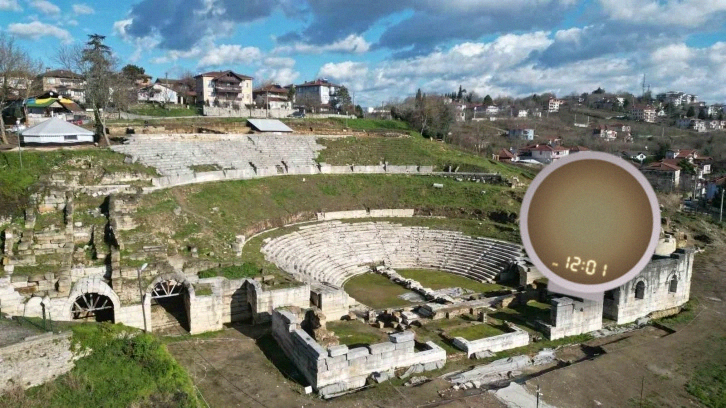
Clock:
12:01
